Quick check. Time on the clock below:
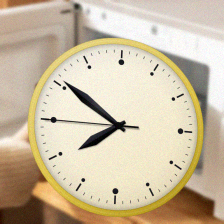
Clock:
7:50:45
